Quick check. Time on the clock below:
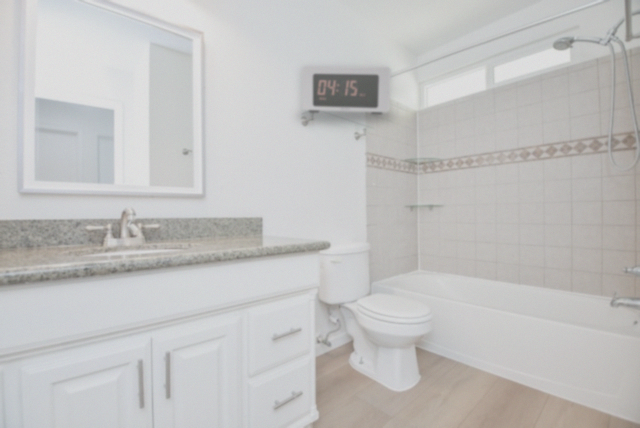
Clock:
4:15
